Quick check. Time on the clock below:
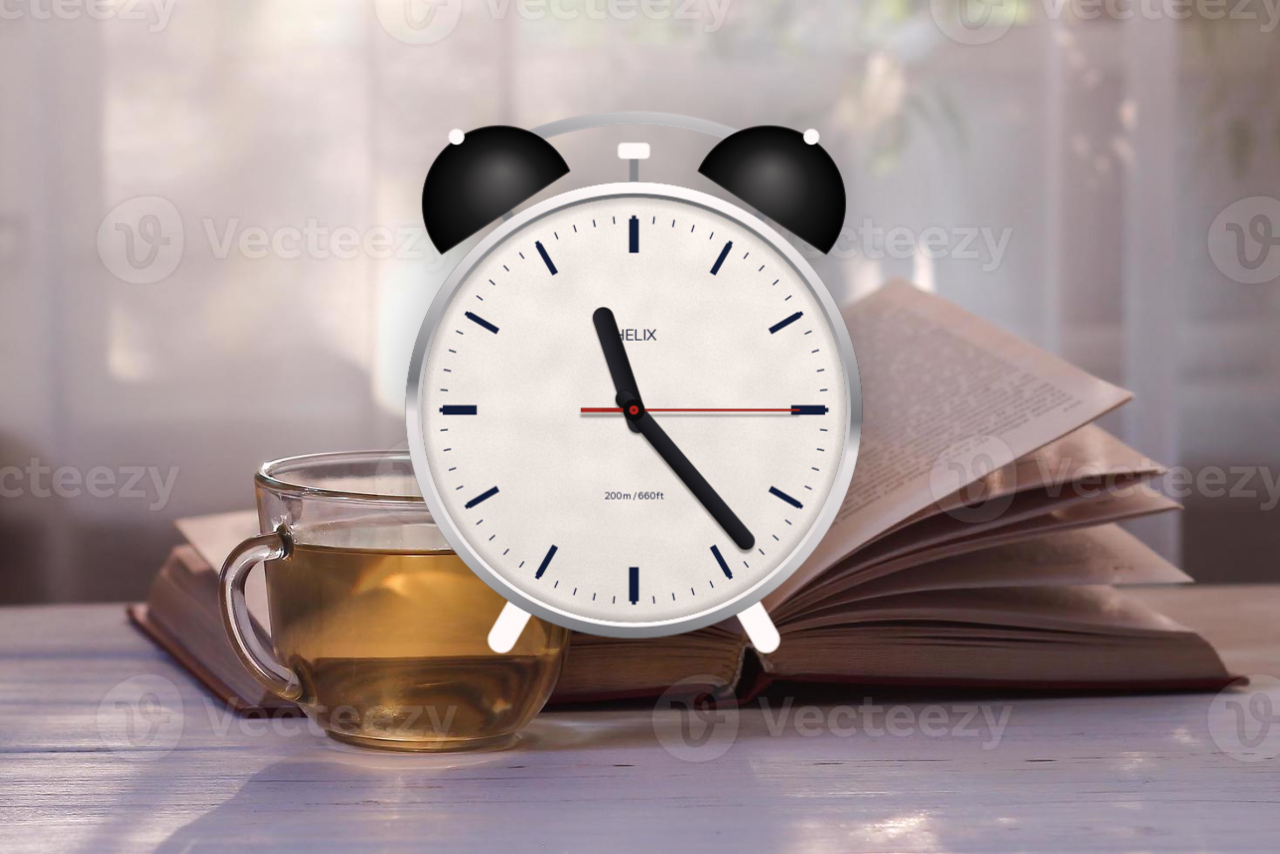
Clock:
11:23:15
